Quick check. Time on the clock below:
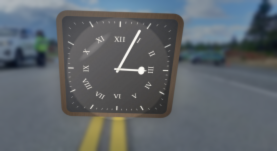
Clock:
3:04
